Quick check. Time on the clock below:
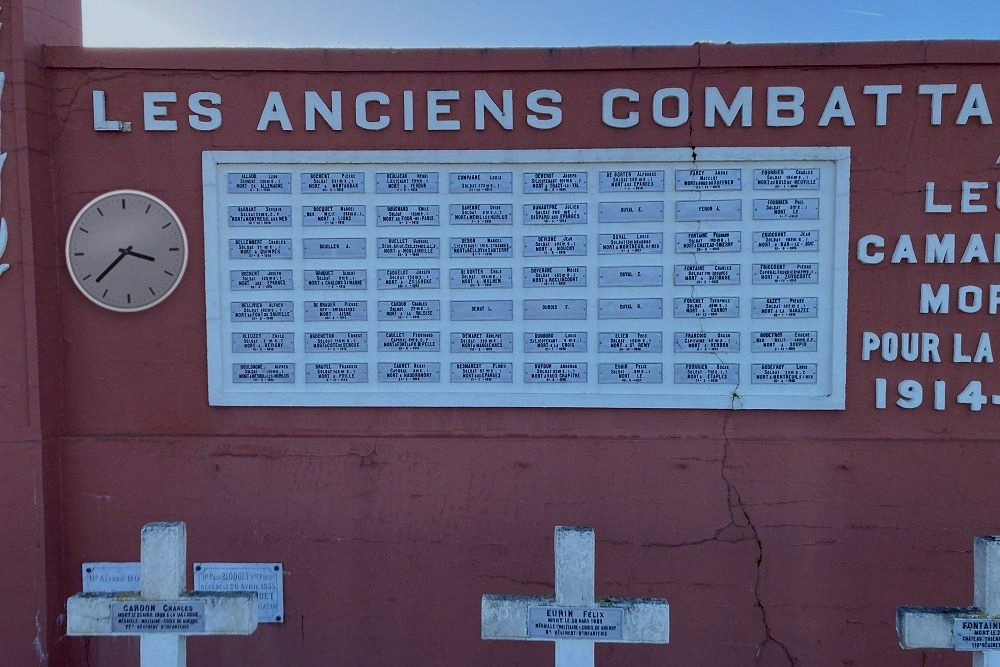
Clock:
3:38
